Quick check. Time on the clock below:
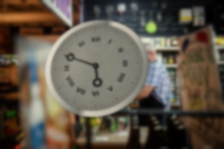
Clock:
5:49
